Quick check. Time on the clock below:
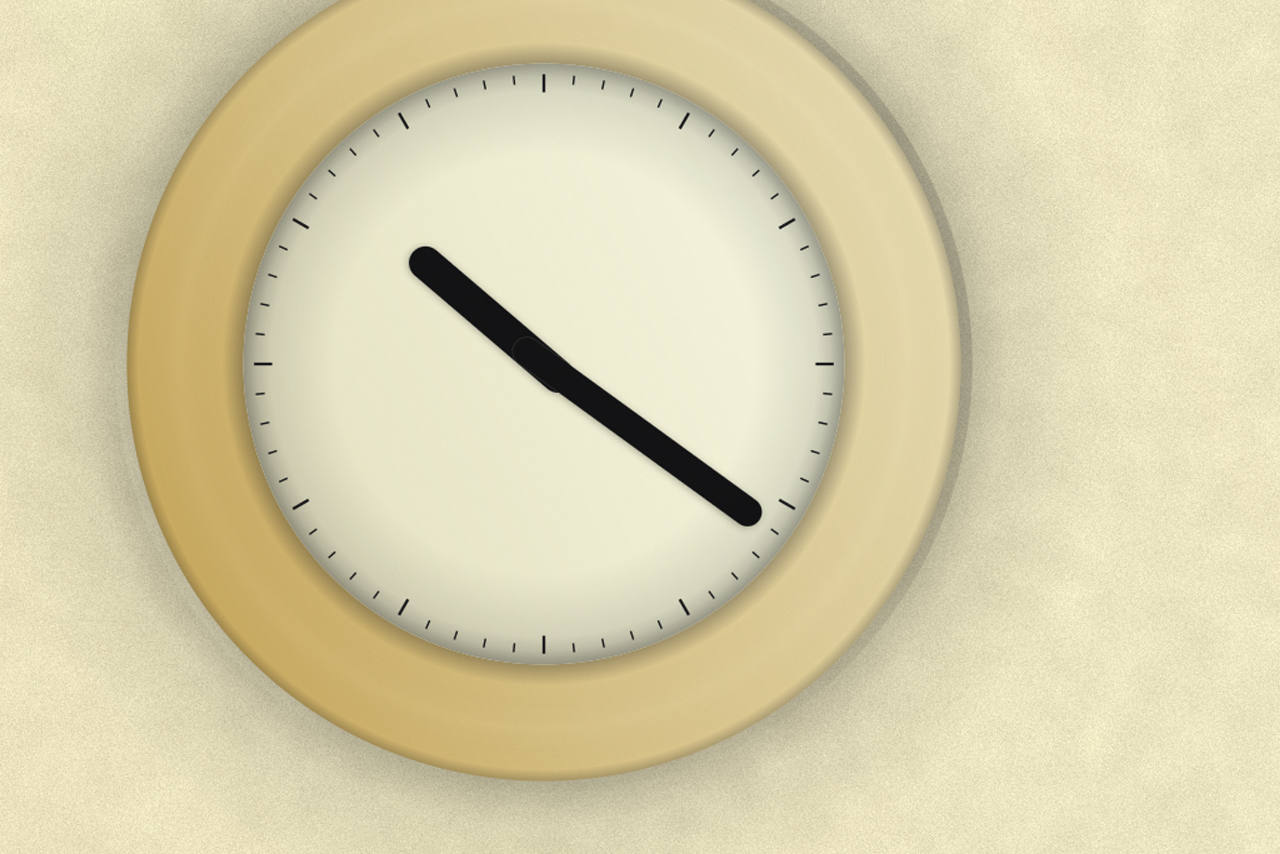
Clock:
10:21
